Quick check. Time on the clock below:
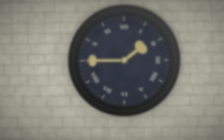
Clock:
1:45
